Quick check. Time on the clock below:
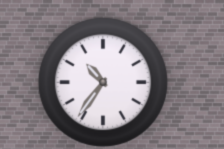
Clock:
10:36
